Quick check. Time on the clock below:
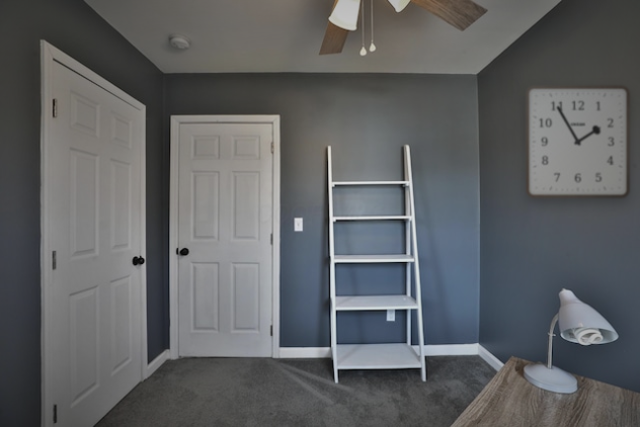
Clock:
1:55
